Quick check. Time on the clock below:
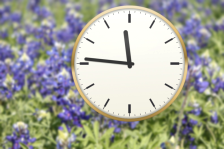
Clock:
11:46
